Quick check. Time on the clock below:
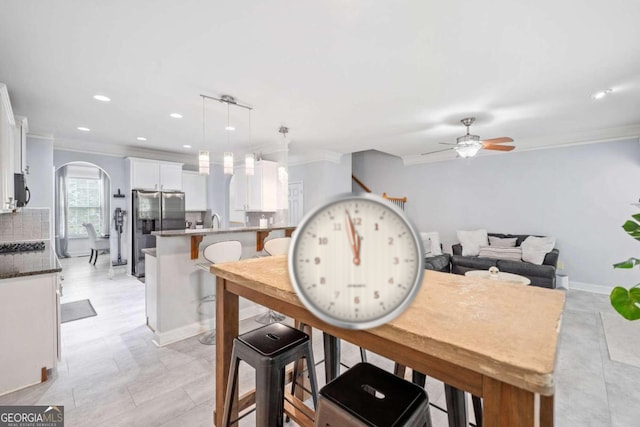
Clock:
11:58
